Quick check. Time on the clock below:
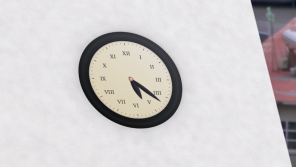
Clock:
5:22
